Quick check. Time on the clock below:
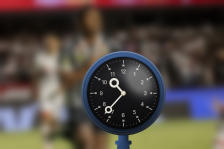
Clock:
10:37
